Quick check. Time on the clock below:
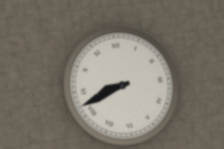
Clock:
8:42
